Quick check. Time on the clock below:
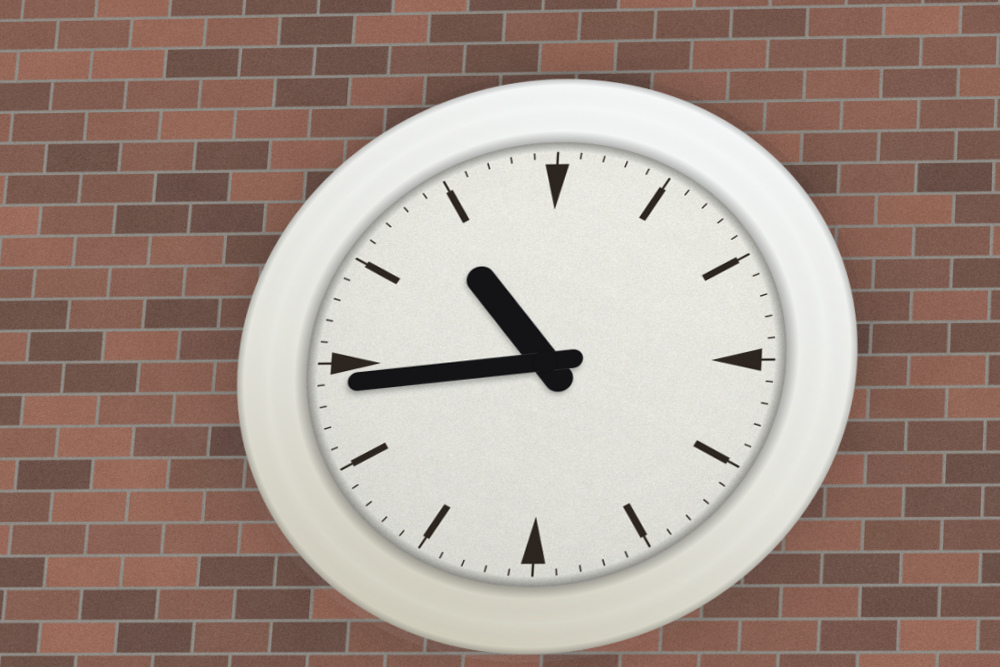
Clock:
10:44
